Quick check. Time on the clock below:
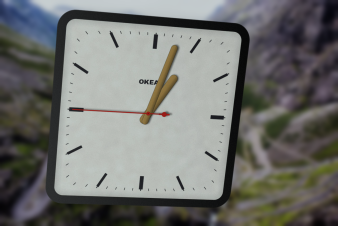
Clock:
1:02:45
